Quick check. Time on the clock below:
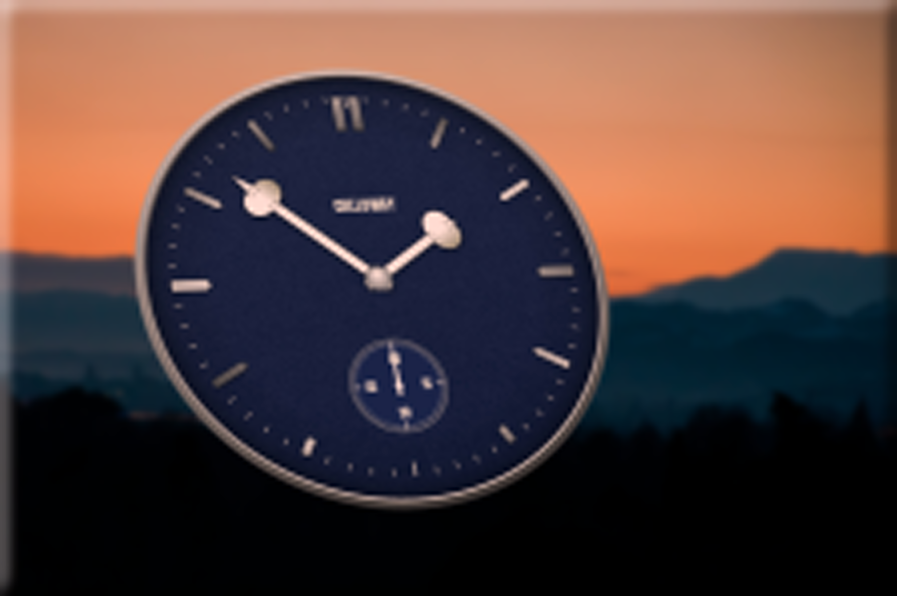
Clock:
1:52
